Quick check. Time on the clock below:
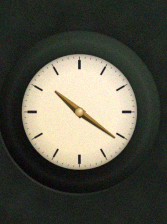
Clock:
10:21
